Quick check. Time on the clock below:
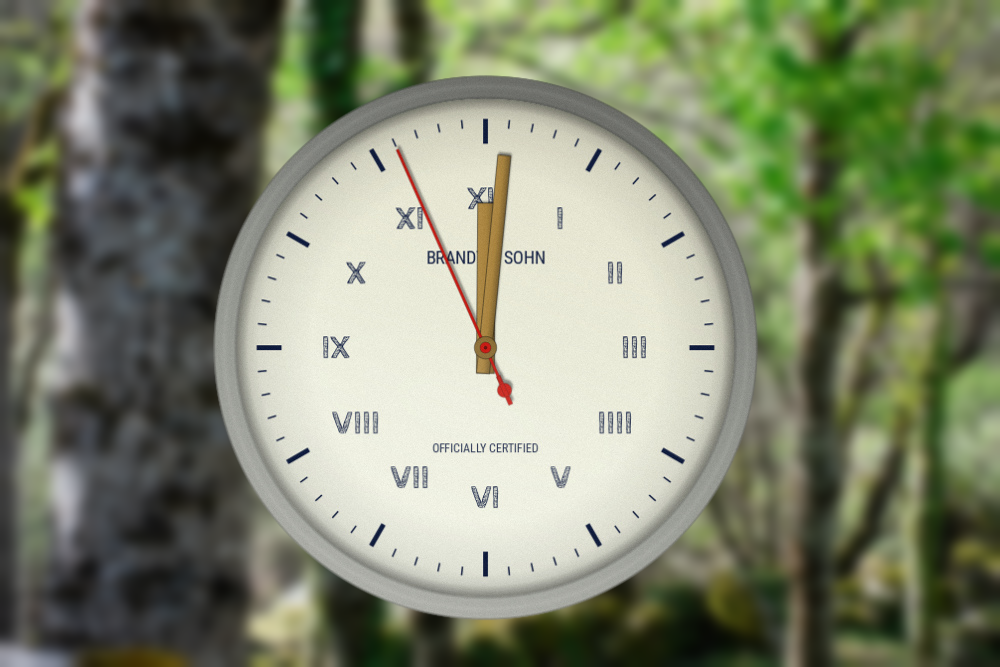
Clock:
12:00:56
